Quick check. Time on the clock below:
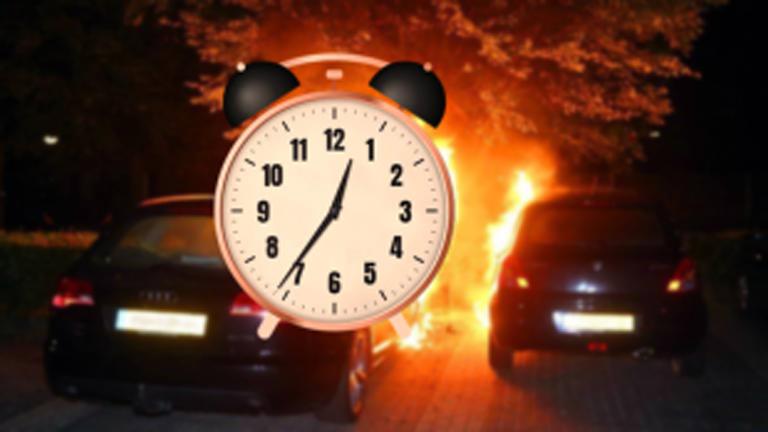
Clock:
12:36
